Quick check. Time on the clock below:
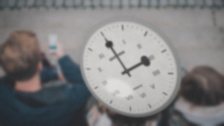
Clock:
3:00
